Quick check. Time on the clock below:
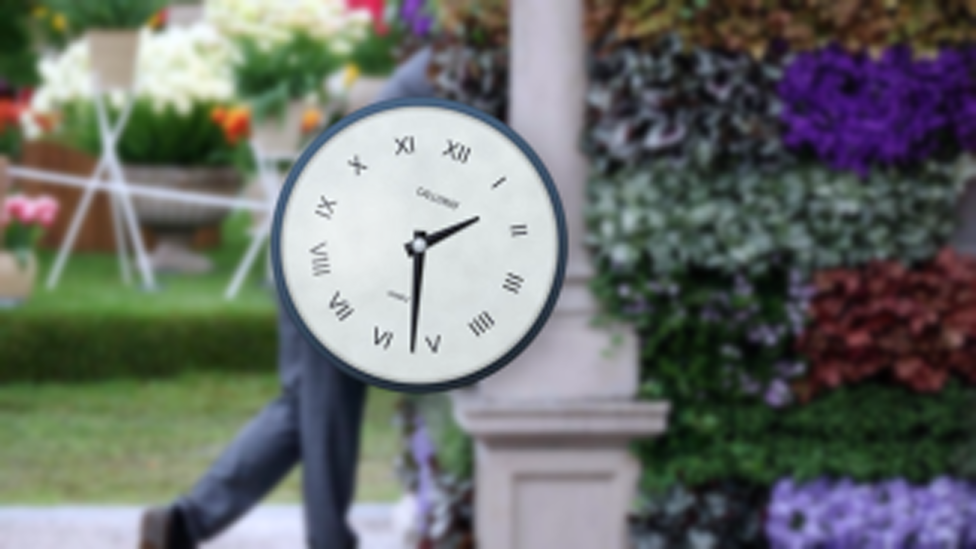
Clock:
1:27
